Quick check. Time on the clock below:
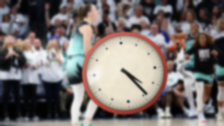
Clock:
4:24
